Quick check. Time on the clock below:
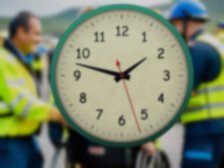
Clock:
1:47:27
